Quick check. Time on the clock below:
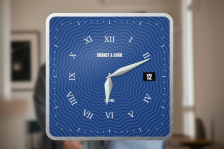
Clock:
6:11
